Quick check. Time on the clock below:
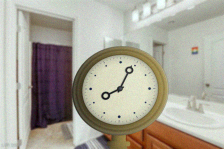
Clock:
8:04
